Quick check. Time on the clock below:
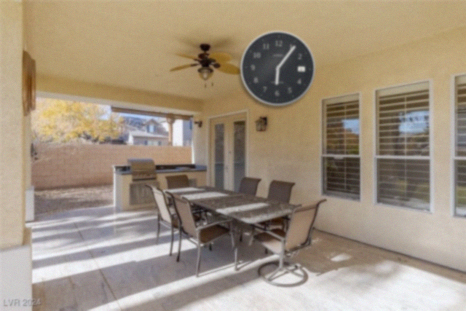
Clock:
6:06
